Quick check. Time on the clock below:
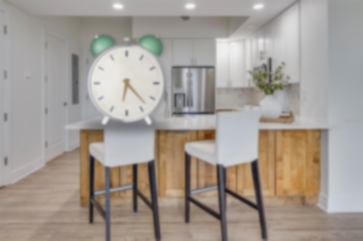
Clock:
6:23
